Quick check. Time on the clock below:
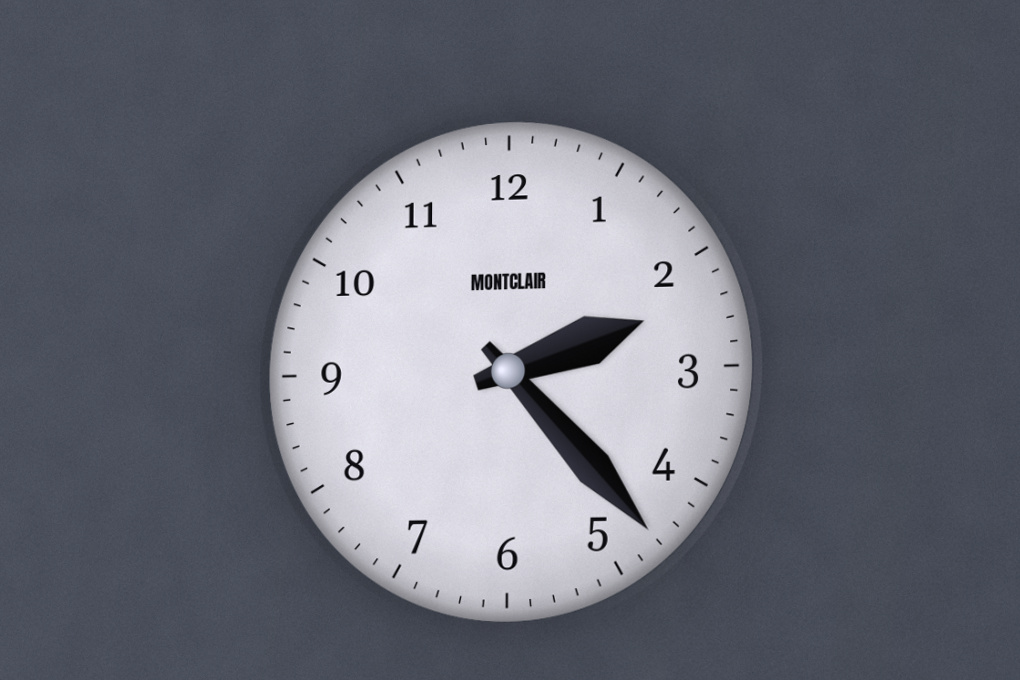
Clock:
2:23
